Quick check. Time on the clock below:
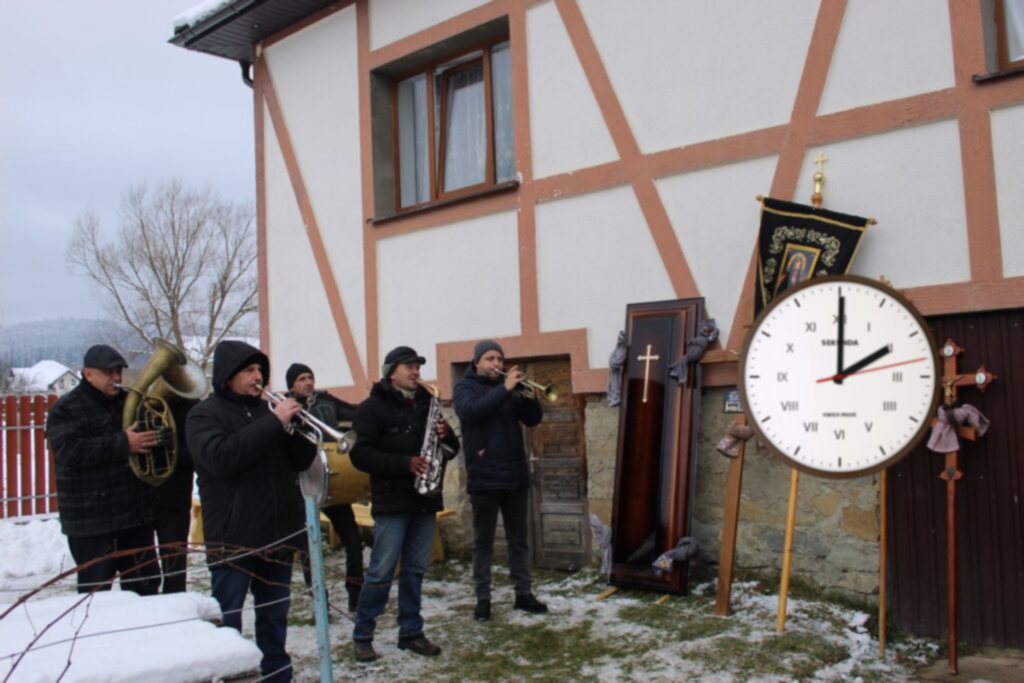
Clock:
2:00:13
